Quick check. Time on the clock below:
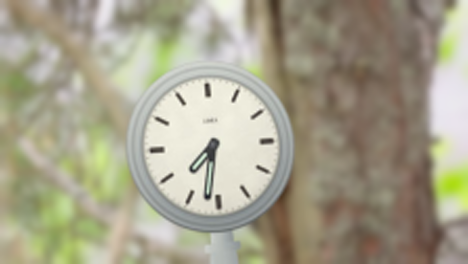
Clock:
7:32
